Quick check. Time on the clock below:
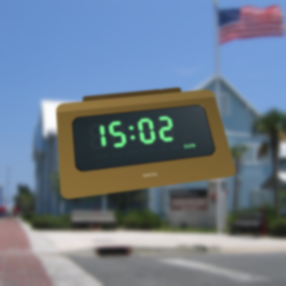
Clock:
15:02
